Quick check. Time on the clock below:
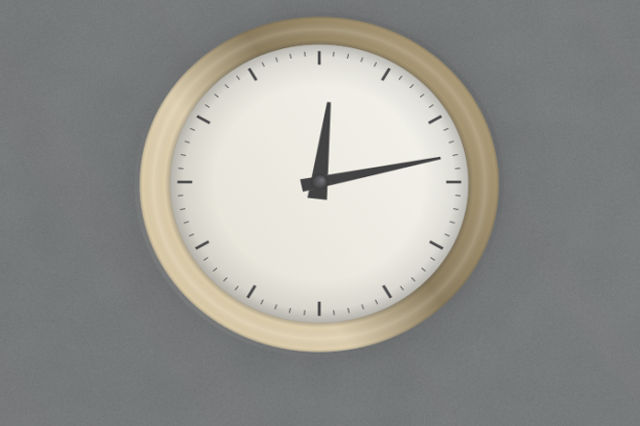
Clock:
12:13
